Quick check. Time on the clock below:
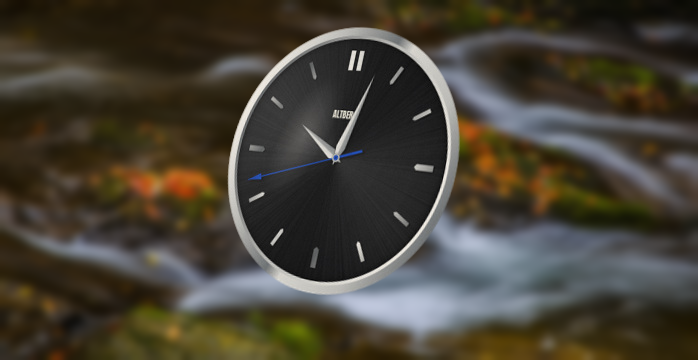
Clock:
10:02:42
